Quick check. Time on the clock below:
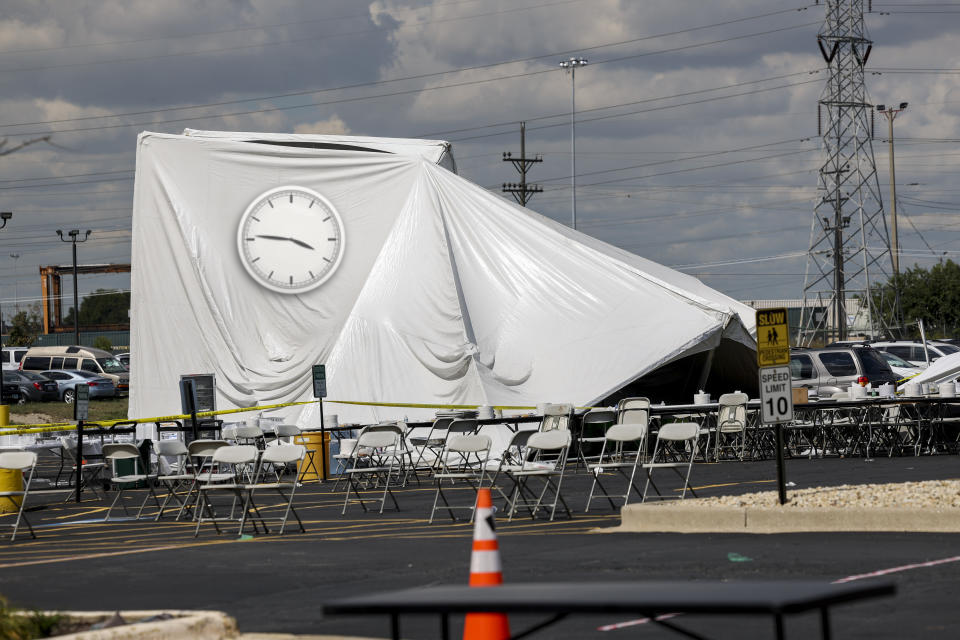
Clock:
3:46
